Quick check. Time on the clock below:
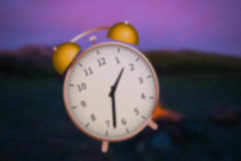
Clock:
1:33
